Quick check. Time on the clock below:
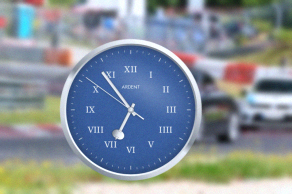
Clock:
6:53:51
